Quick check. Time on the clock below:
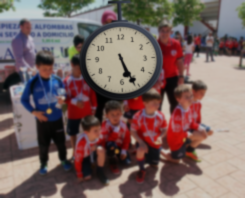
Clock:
5:26
